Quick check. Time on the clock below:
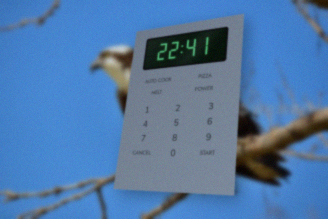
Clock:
22:41
